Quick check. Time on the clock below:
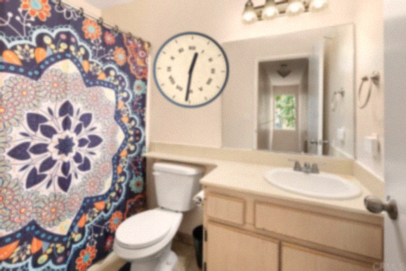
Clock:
12:31
